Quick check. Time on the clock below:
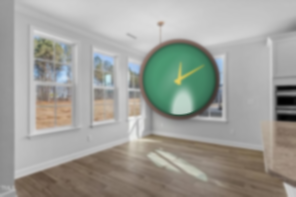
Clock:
12:10
